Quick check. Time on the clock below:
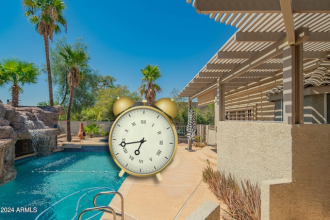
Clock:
6:43
